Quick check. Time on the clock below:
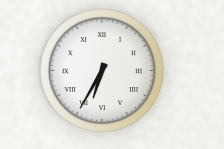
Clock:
6:35
